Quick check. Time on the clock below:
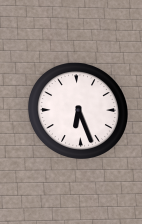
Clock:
6:27
